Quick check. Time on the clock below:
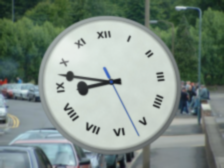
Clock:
8:47:27
